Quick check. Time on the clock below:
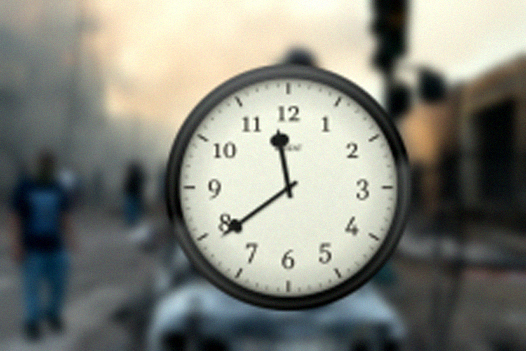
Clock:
11:39
